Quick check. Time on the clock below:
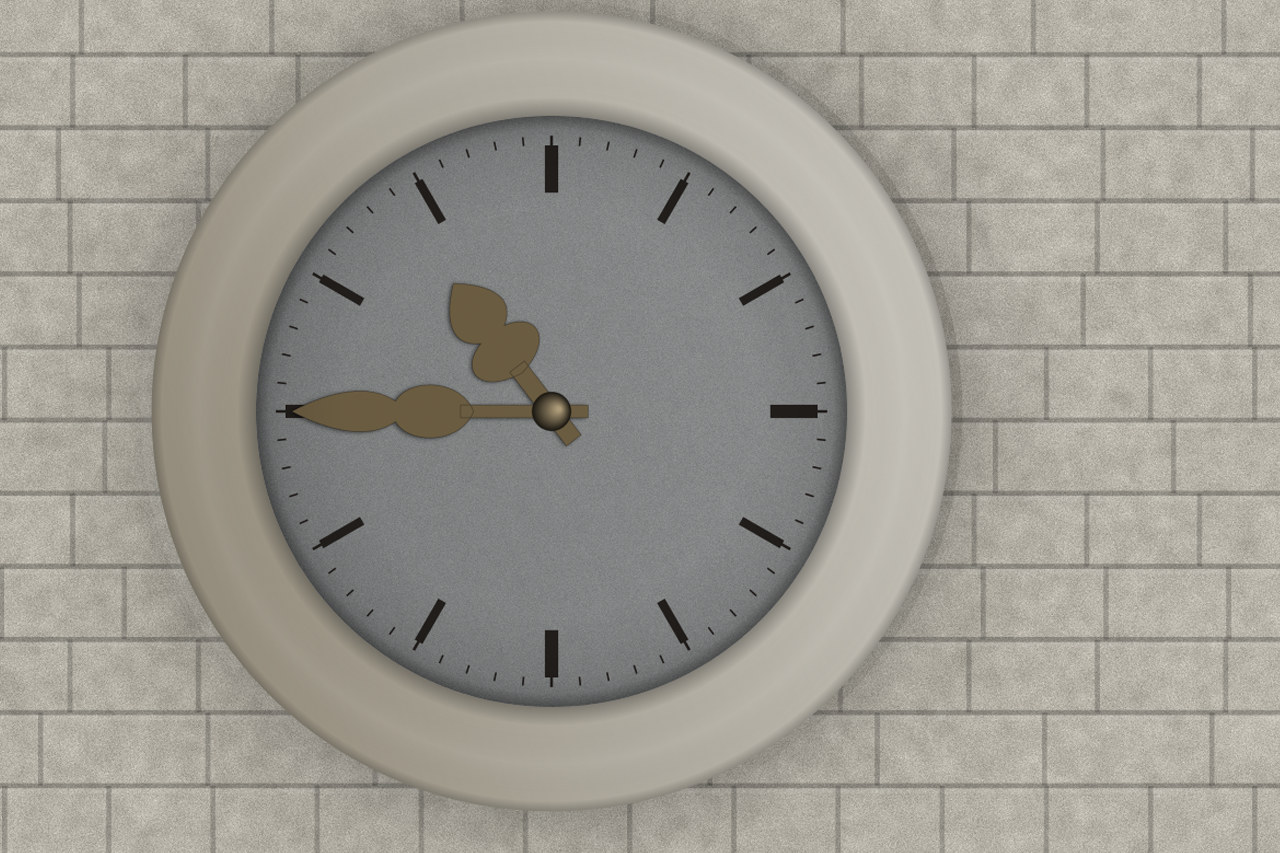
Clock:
10:45
